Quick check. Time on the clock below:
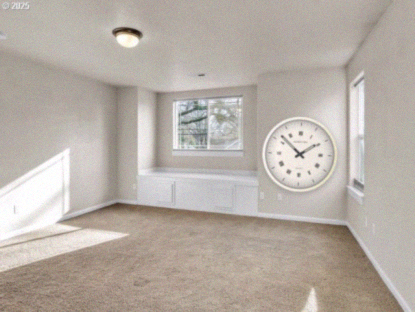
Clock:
1:52
